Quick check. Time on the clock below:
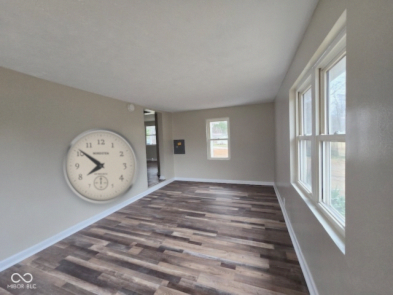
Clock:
7:51
